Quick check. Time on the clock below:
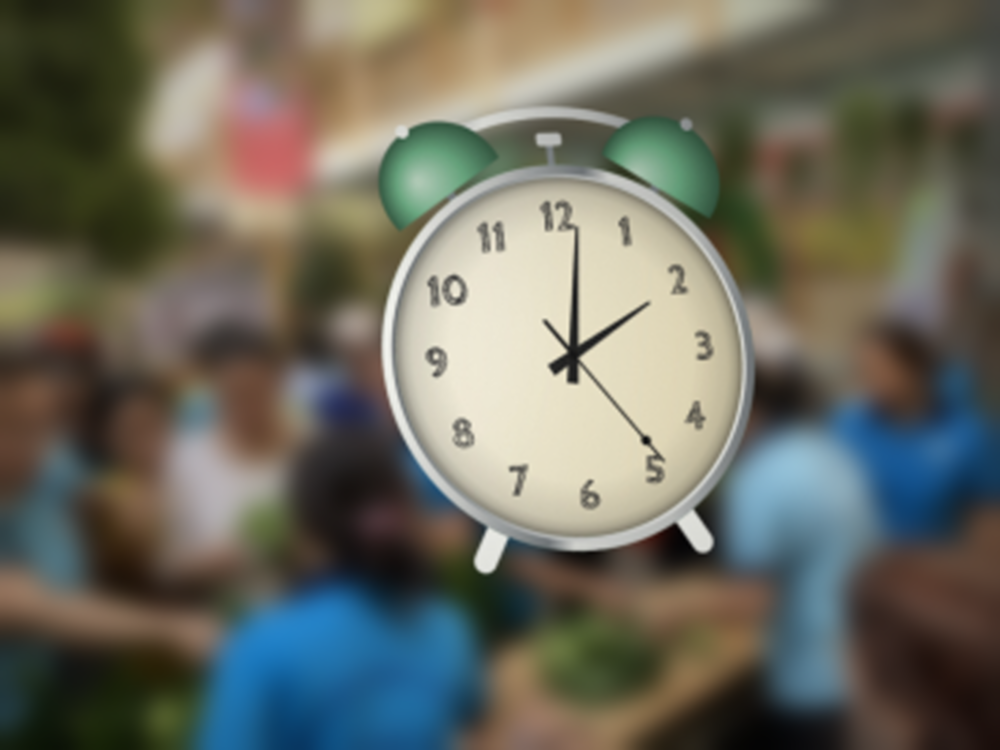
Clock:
2:01:24
